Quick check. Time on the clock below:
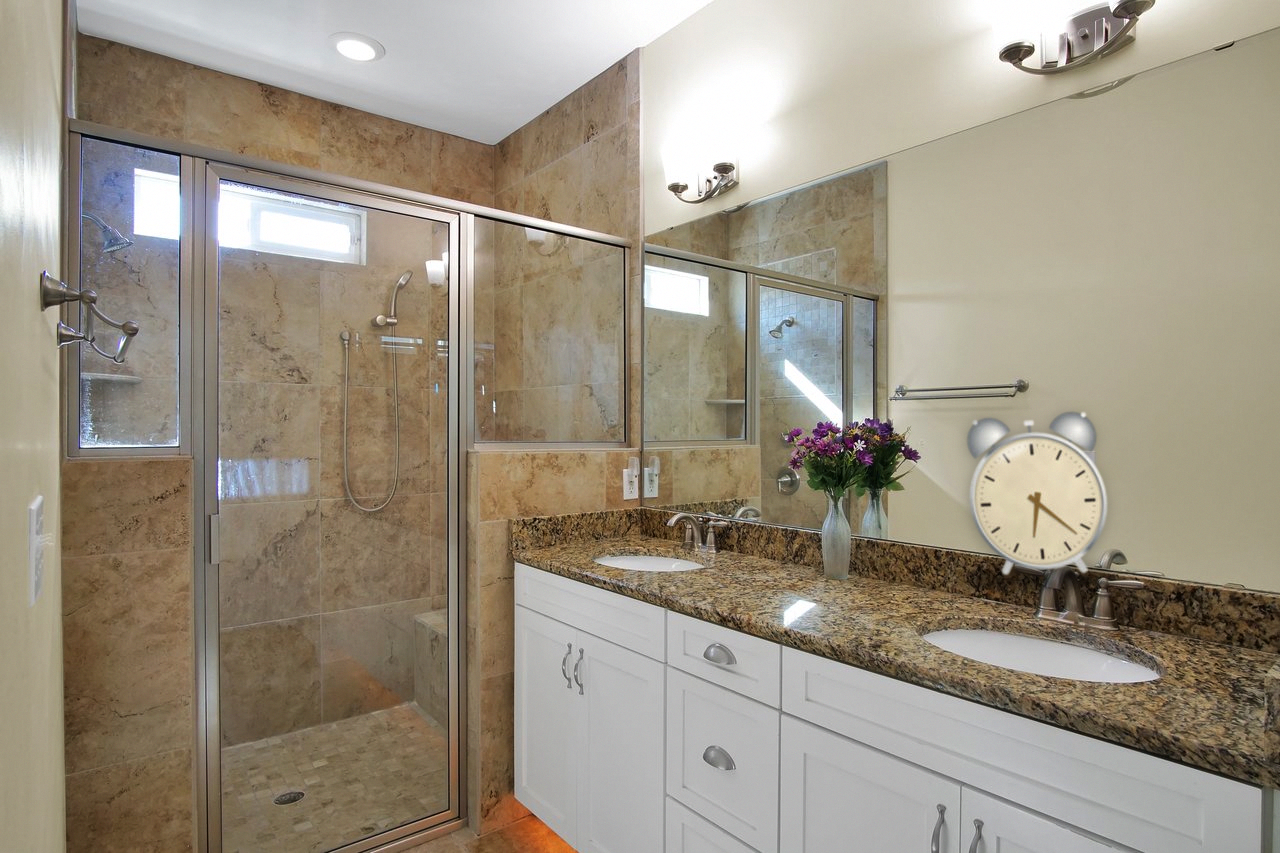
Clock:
6:22
